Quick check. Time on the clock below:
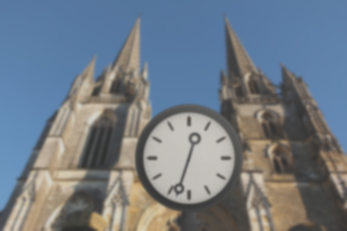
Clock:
12:33
